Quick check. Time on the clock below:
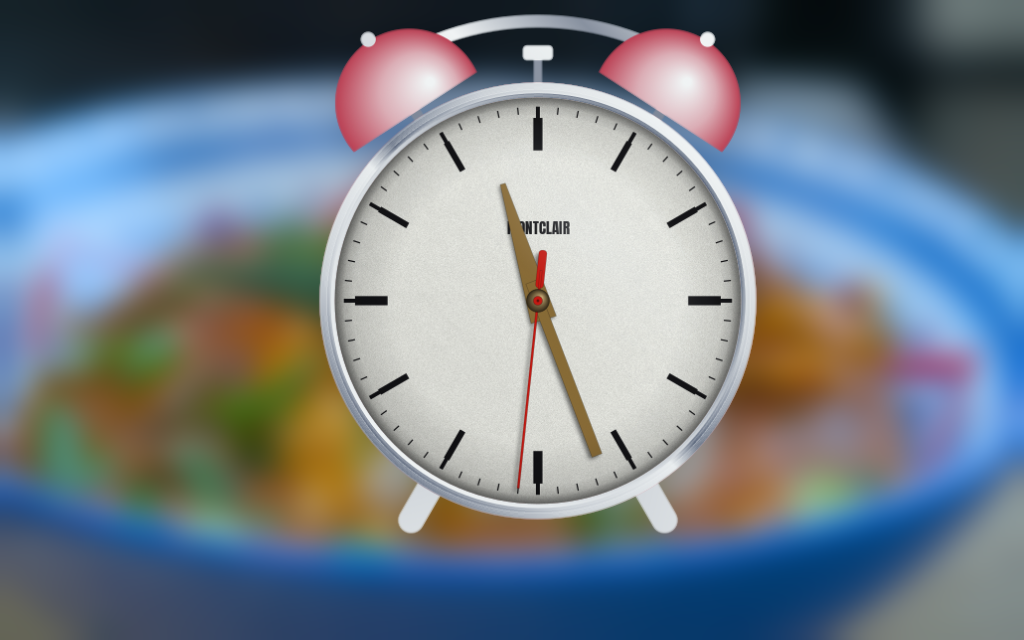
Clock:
11:26:31
